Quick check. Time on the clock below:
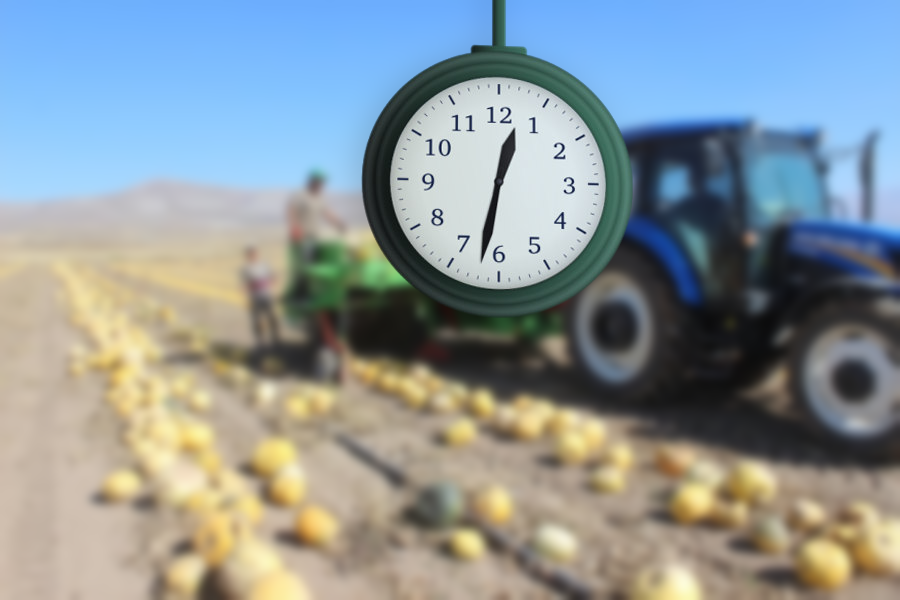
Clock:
12:32
